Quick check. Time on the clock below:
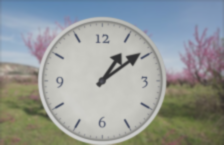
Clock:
1:09
